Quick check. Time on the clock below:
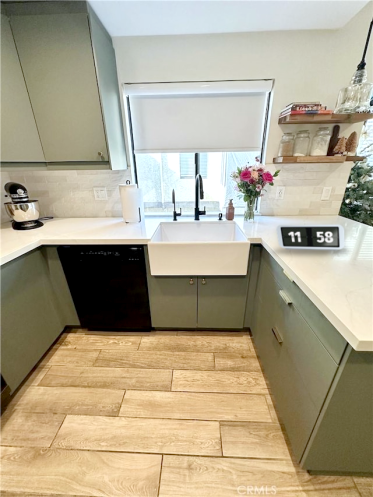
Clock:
11:58
